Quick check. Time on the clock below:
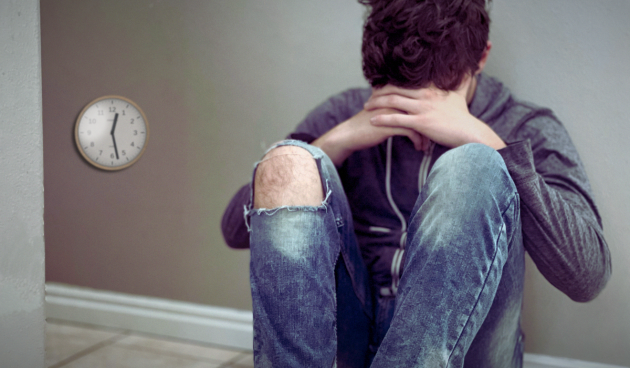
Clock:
12:28
